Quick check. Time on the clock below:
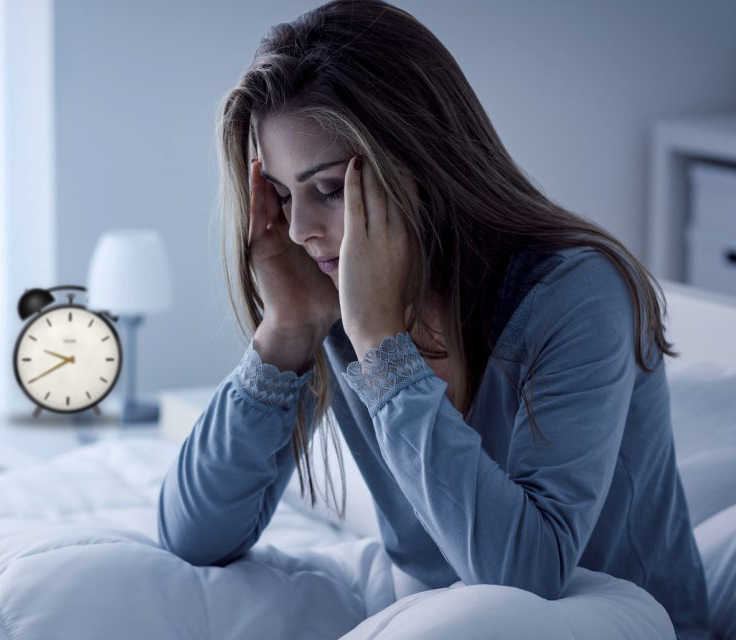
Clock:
9:40
